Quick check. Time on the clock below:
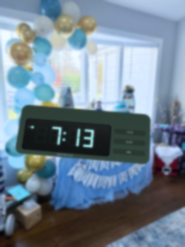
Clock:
7:13
